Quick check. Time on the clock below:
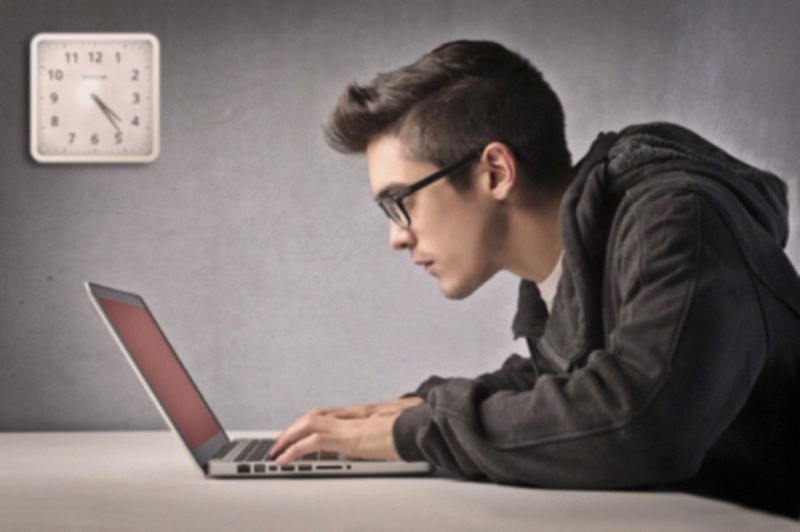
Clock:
4:24
